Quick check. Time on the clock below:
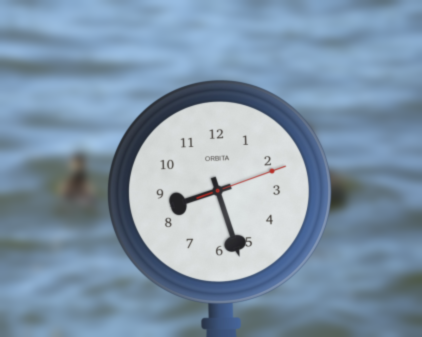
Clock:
8:27:12
